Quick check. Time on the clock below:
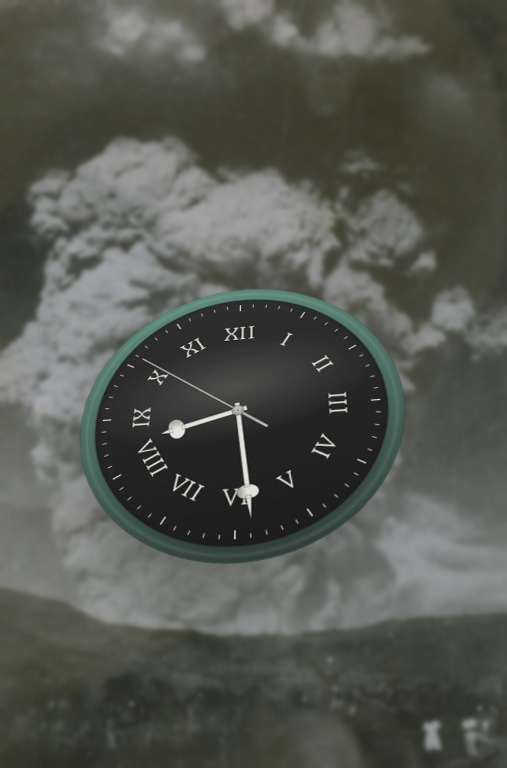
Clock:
8:28:51
